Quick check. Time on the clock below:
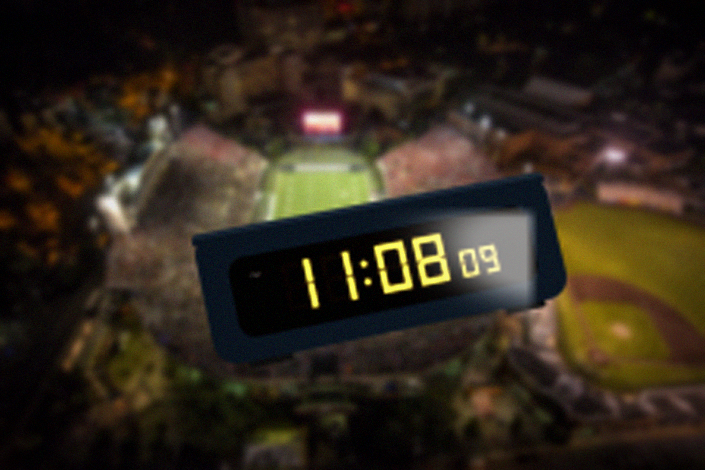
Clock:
11:08:09
